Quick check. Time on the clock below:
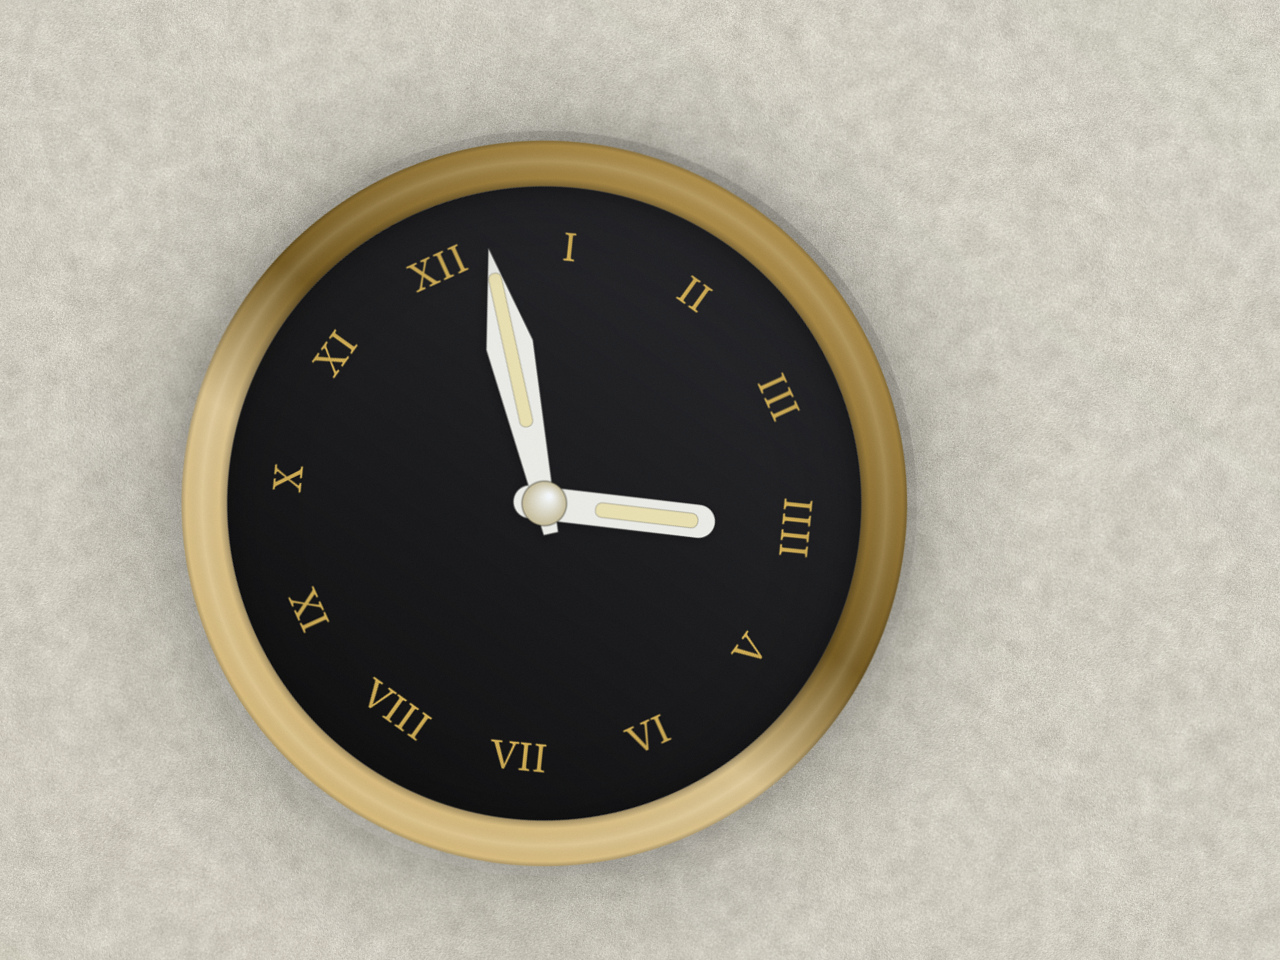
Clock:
4:02
